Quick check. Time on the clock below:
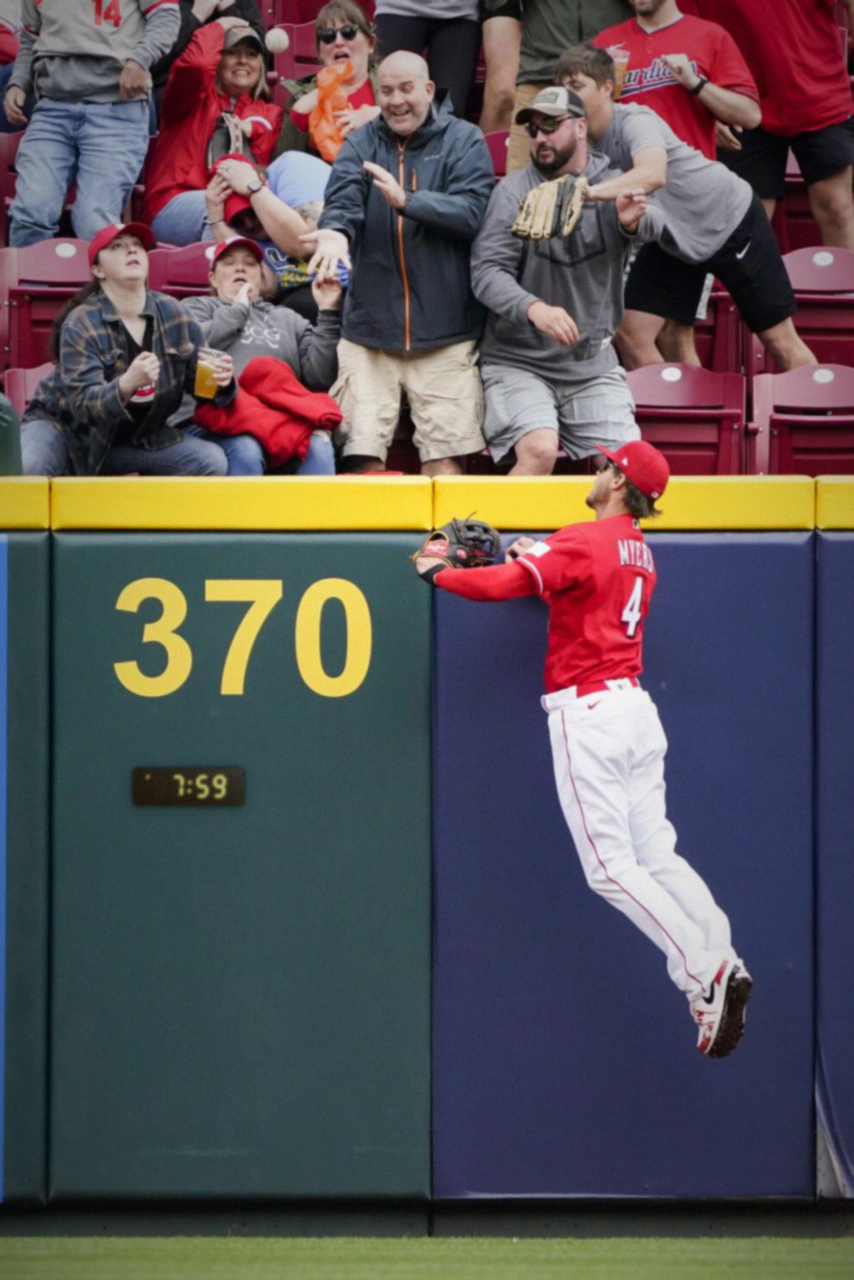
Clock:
7:59
